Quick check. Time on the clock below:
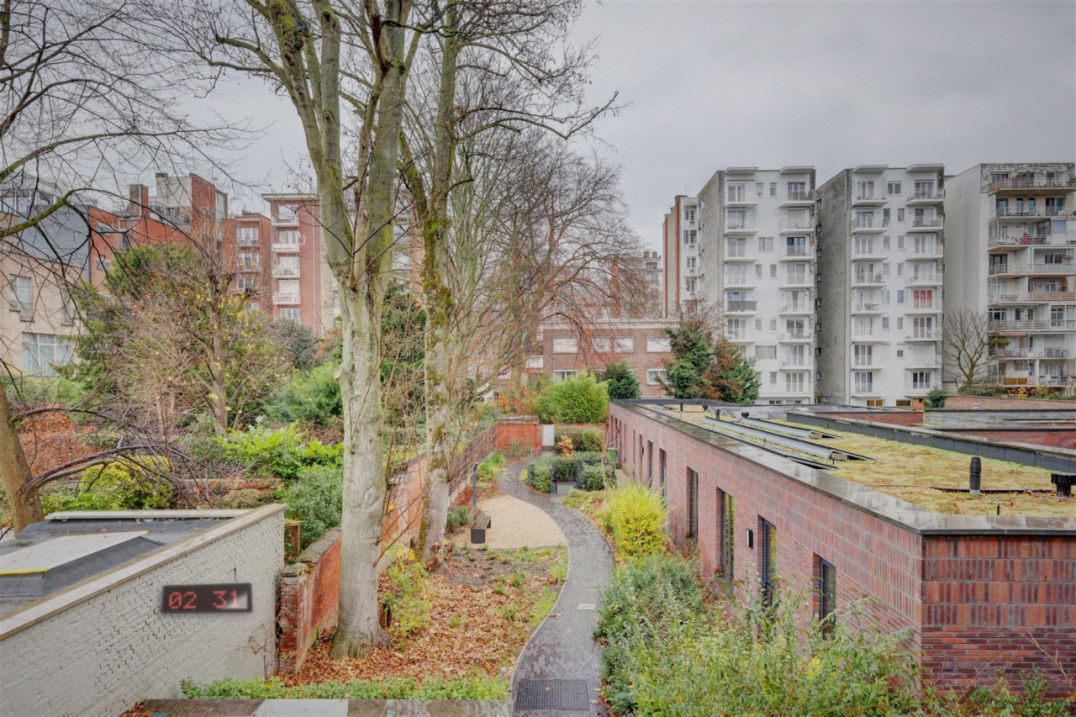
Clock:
2:31
